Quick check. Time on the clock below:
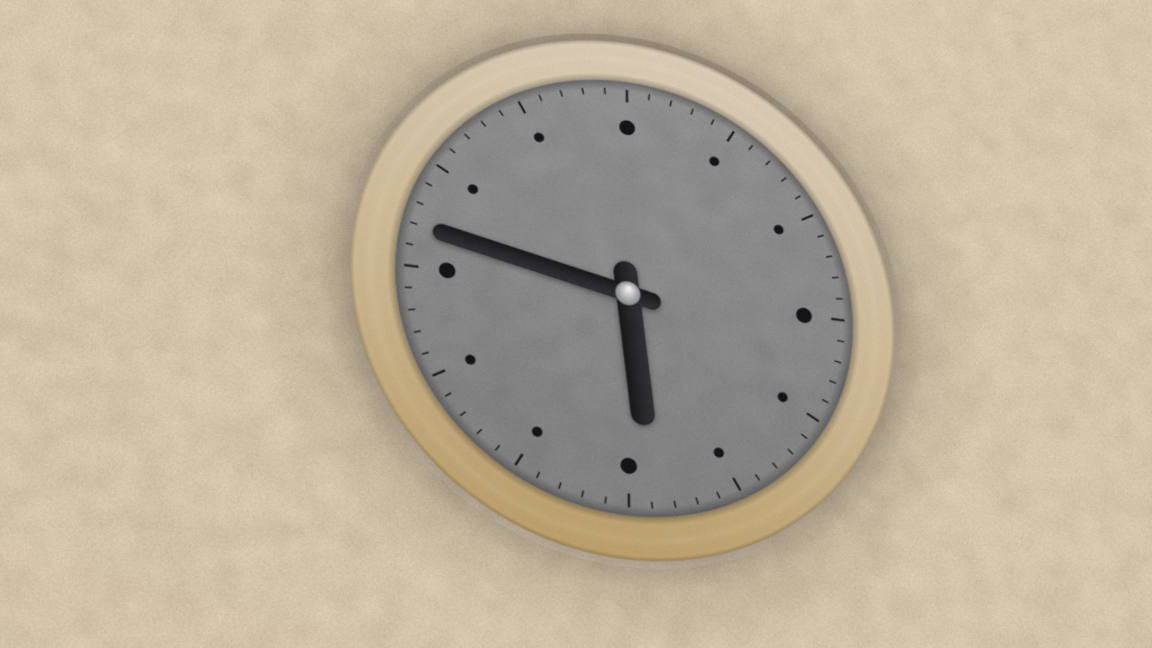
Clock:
5:47
